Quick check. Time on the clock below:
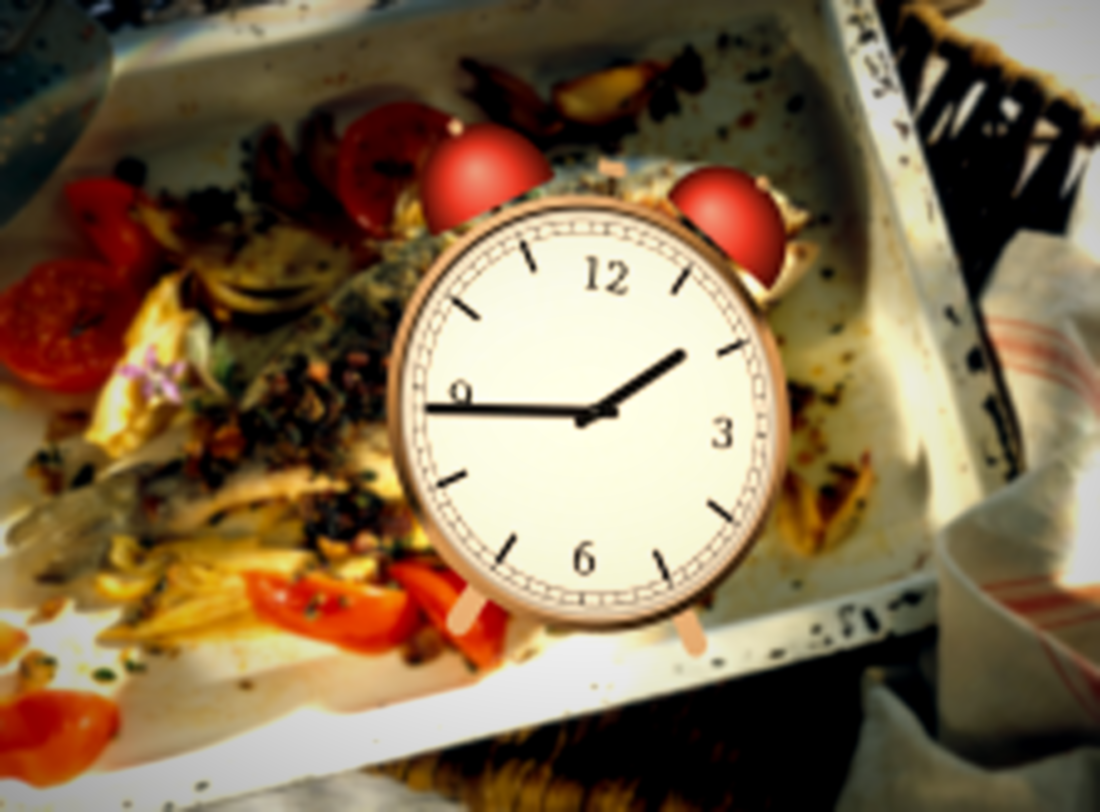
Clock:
1:44
